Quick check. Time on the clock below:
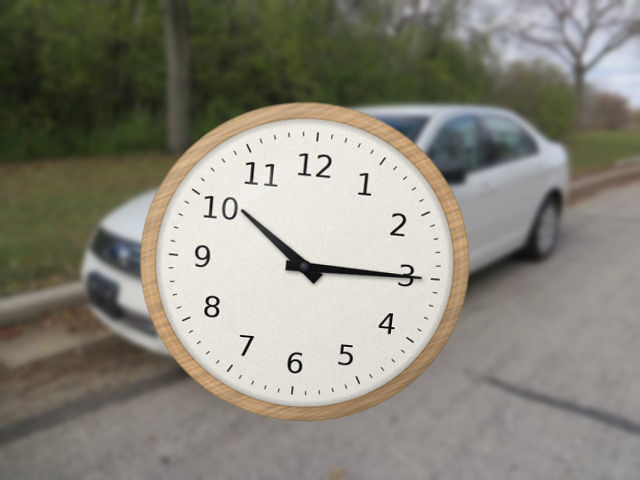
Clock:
10:15
